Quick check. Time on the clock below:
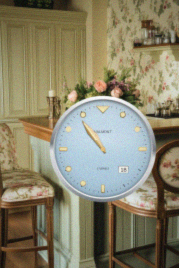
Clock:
10:54
